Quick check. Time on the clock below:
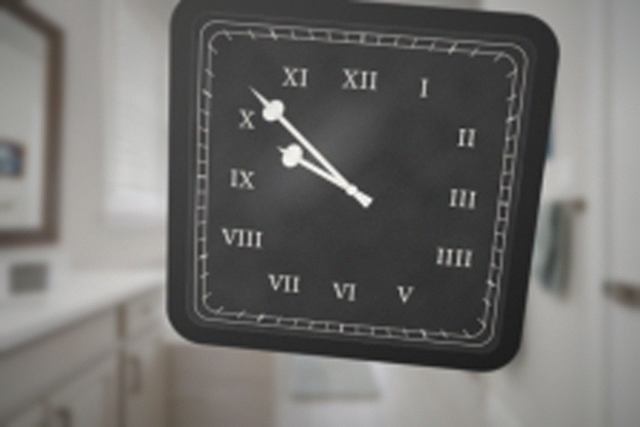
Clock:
9:52
